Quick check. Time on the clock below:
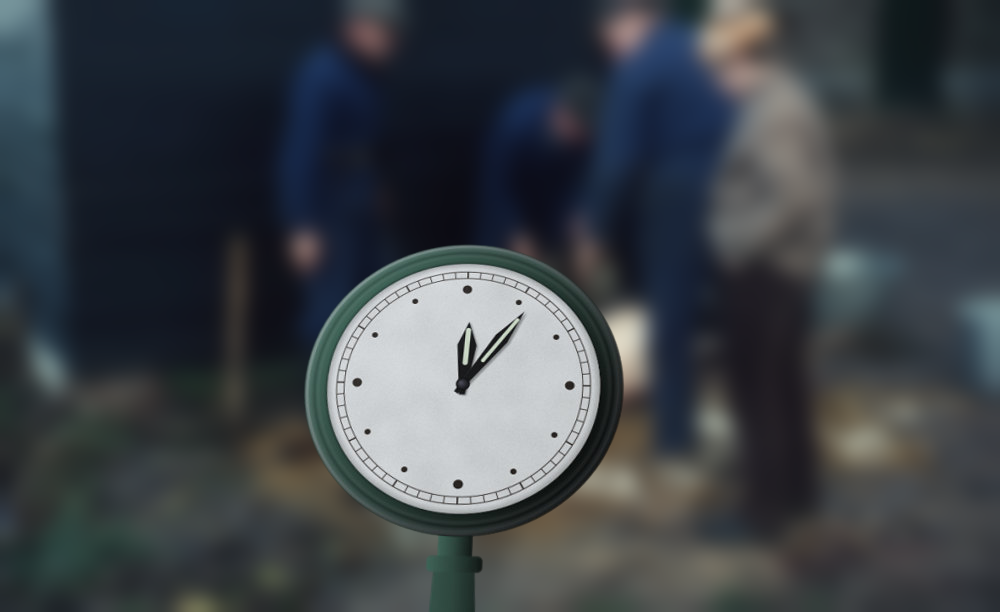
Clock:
12:06
